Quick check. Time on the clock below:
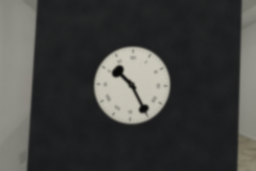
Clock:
10:25
